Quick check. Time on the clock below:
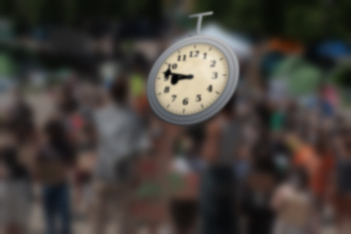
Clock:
8:47
